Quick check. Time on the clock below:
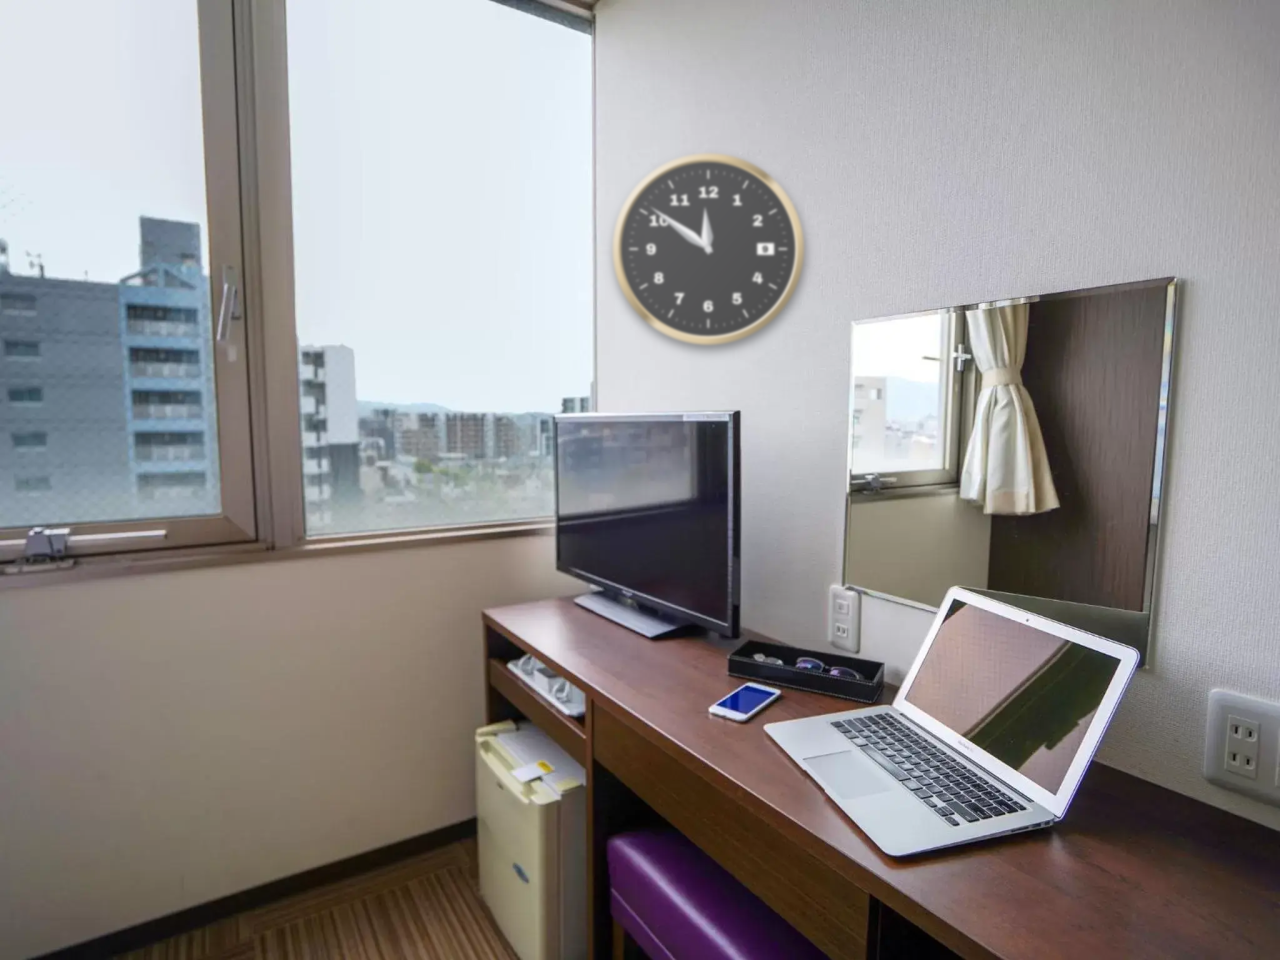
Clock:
11:51
